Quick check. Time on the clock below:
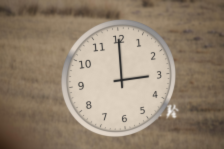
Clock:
3:00
